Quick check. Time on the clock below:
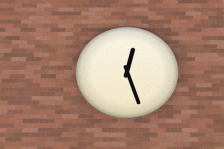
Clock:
12:27
